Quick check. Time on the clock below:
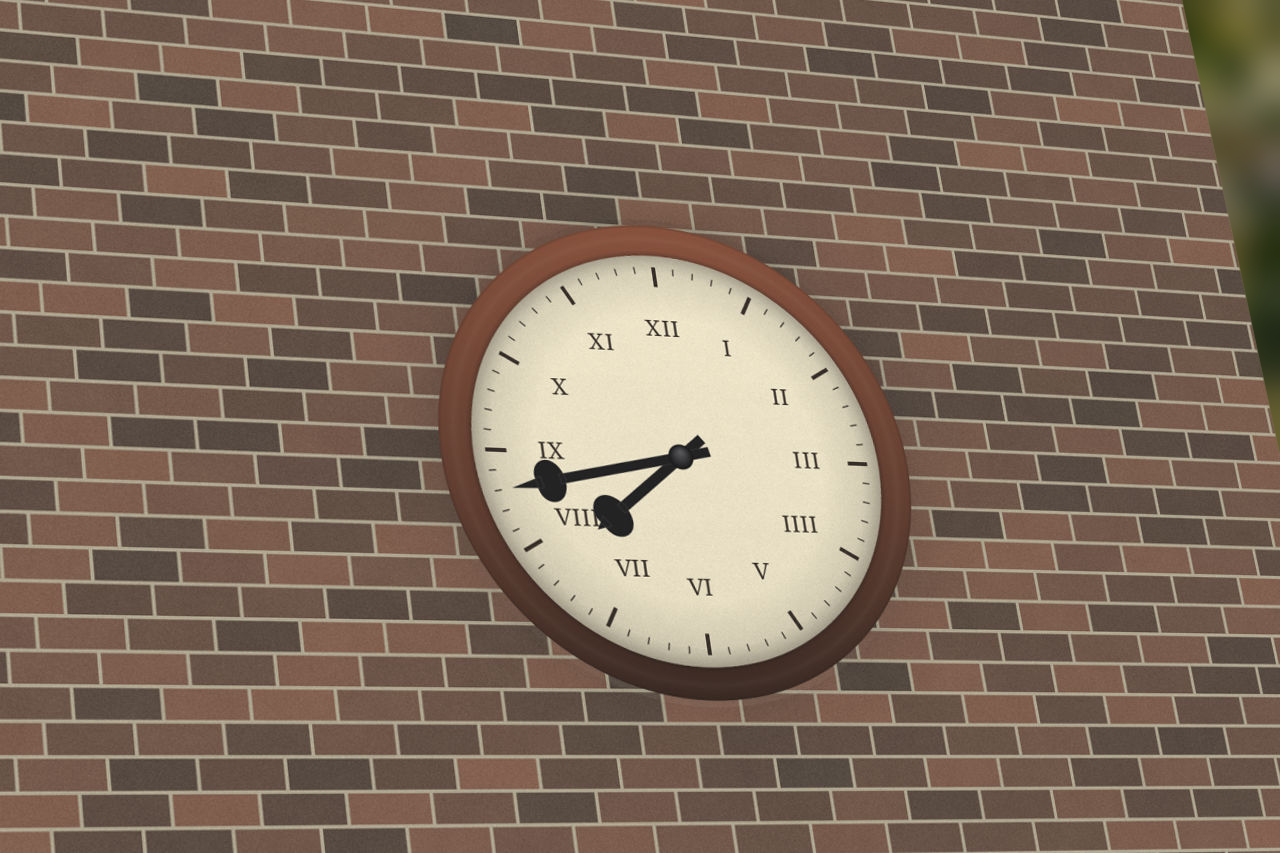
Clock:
7:43
